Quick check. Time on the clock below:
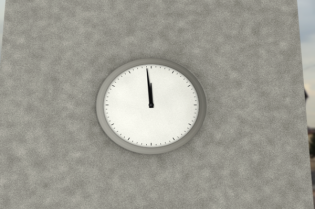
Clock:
11:59
